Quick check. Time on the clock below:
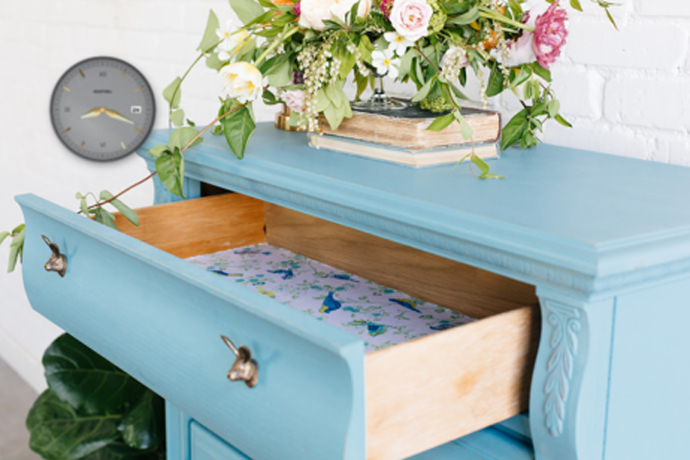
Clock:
8:19
